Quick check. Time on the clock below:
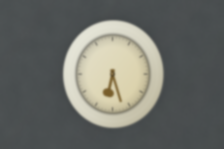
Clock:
6:27
